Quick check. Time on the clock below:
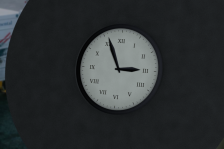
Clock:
2:56
